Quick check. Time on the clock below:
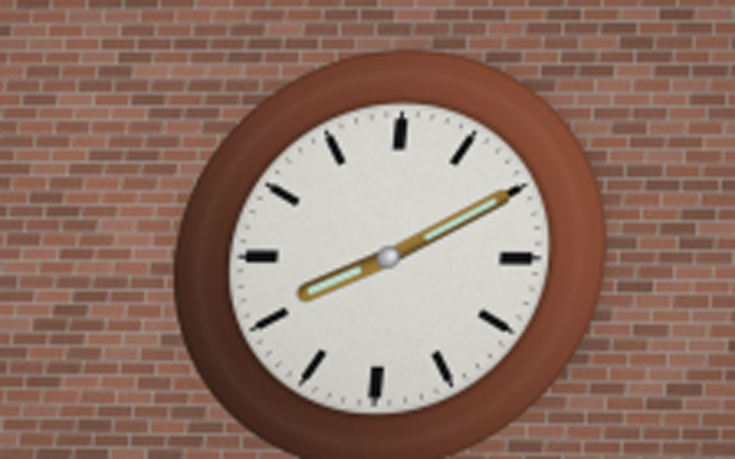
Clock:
8:10
